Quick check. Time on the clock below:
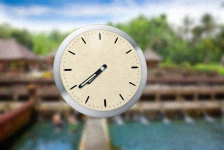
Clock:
7:39
